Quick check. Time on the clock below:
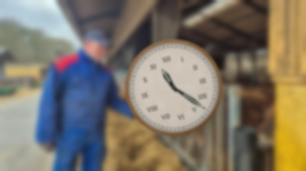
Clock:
11:23
